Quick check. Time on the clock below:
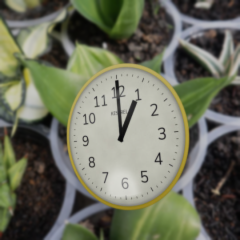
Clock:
1:00
